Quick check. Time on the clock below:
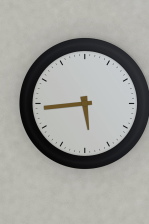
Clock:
5:44
